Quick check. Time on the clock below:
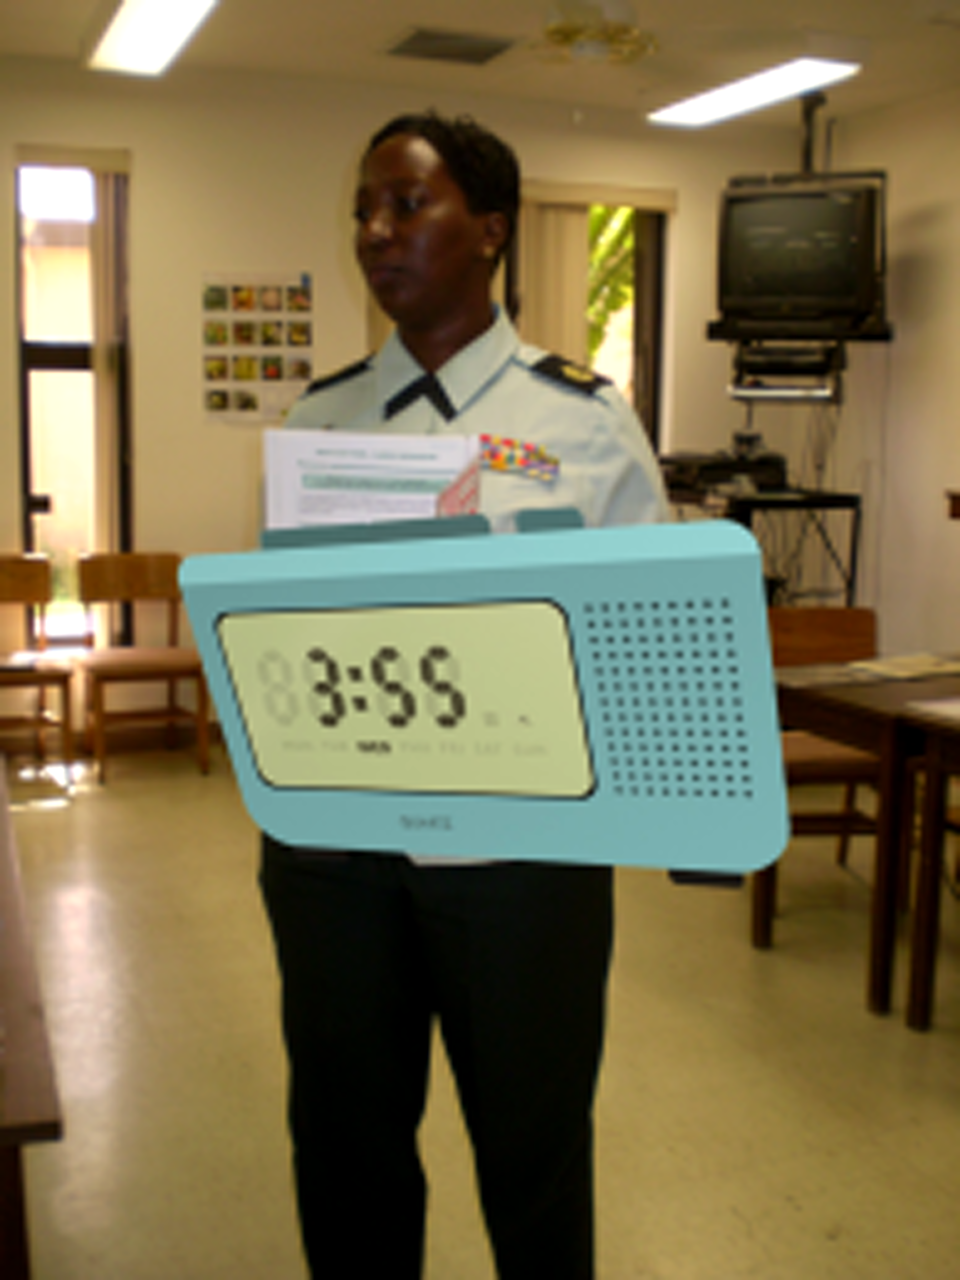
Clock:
3:55
